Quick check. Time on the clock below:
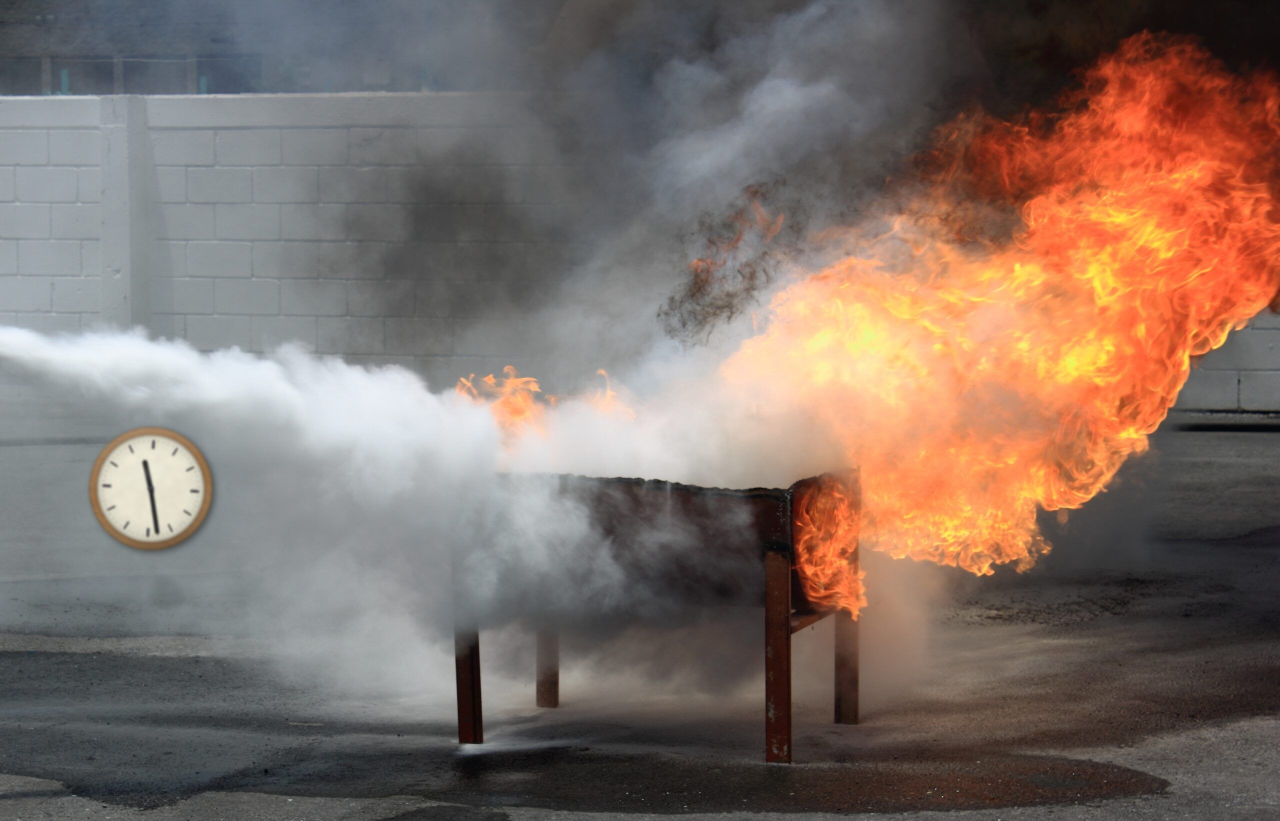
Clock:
11:28
